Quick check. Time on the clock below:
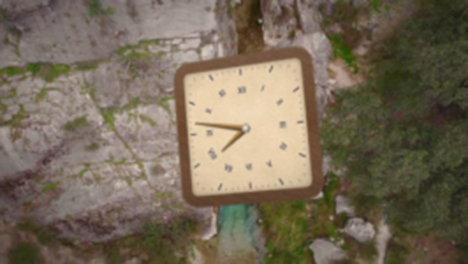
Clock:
7:47
